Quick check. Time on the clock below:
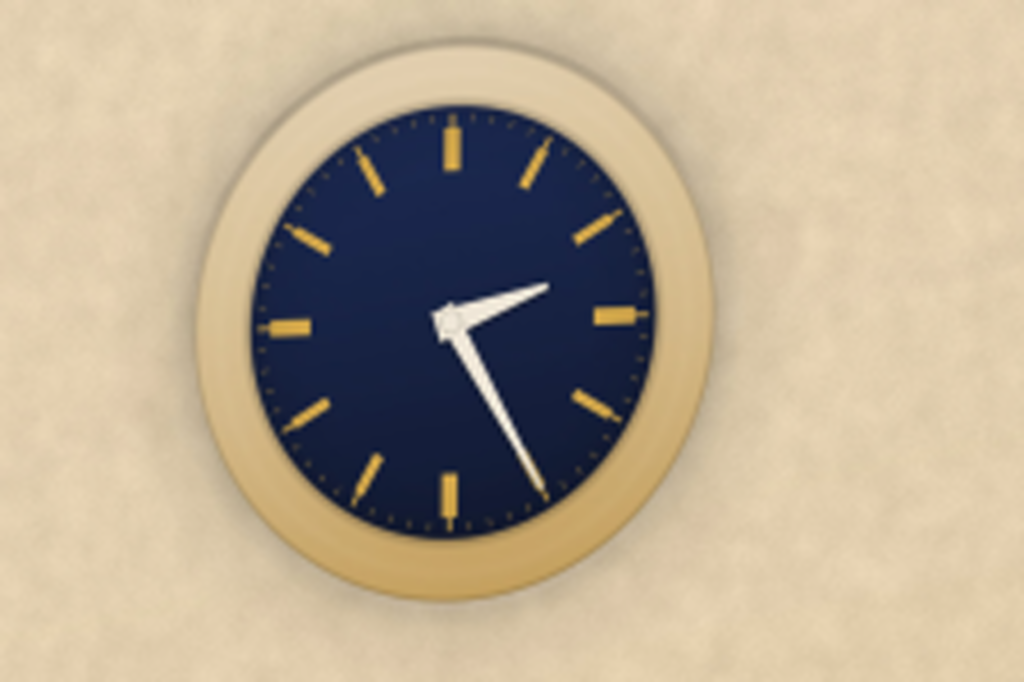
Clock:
2:25
